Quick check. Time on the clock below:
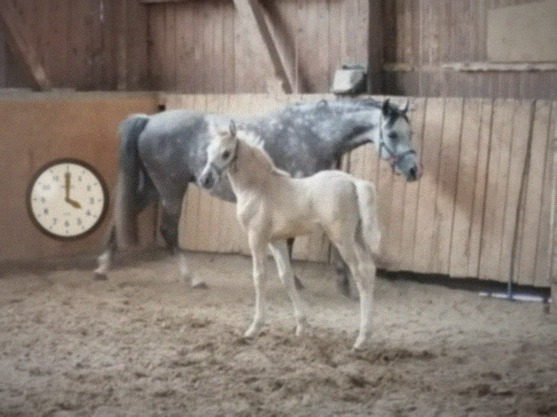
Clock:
4:00
